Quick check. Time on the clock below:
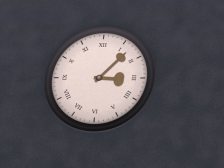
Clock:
3:07
